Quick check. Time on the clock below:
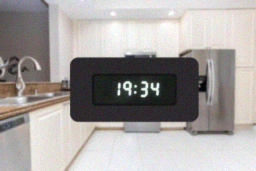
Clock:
19:34
